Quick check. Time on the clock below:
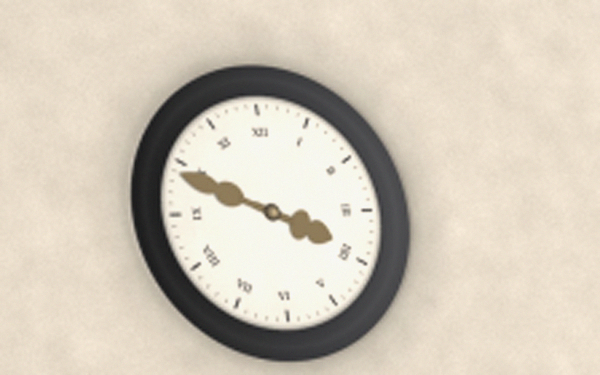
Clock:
3:49
